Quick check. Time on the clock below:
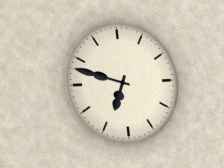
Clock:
6:48
